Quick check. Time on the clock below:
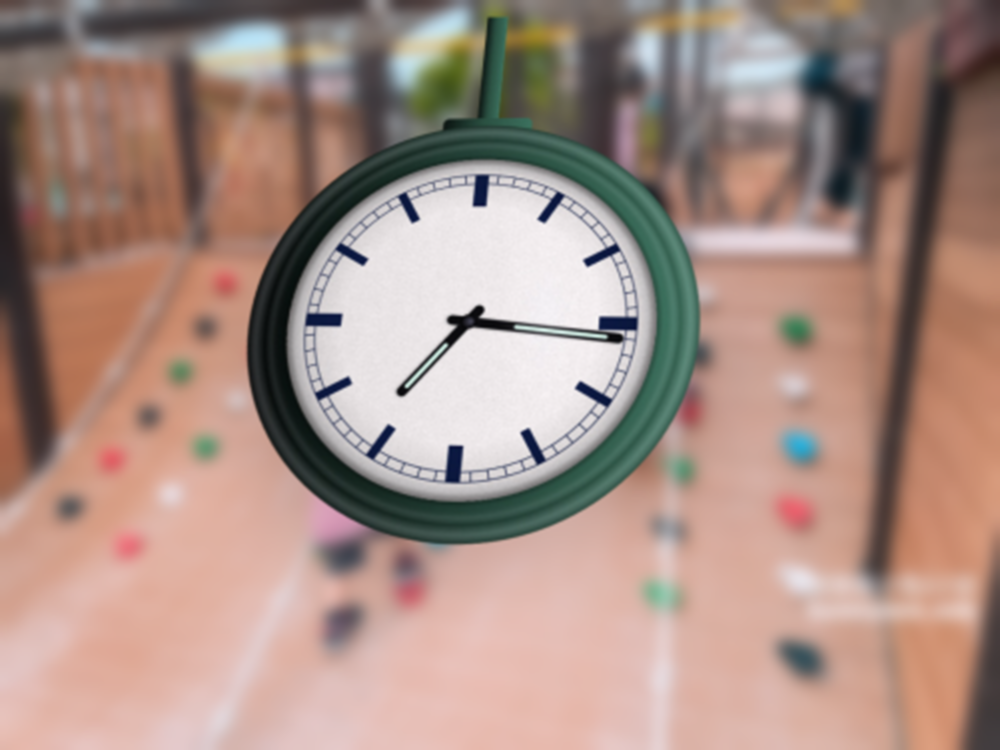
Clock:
7:16
